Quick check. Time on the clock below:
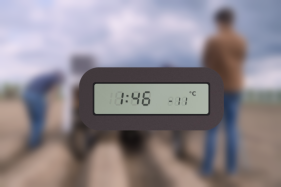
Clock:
1:46
